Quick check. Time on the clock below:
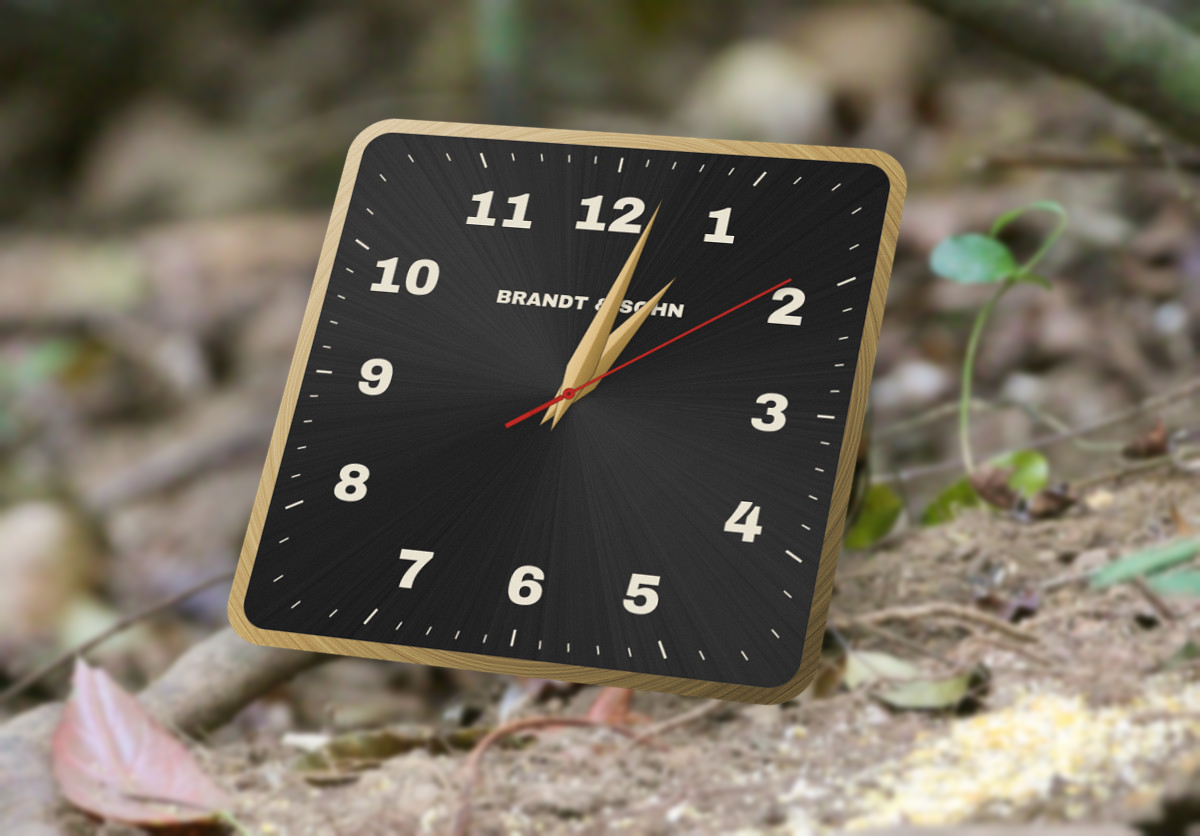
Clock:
1:02:09
